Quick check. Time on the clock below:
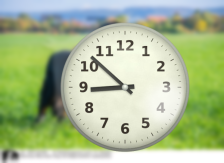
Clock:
8:52
